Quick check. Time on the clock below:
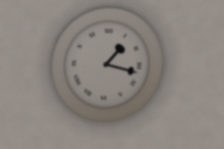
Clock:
1:17
